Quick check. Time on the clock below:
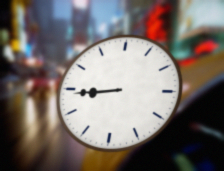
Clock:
8:44
